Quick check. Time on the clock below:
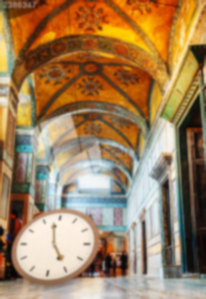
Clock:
4:58
